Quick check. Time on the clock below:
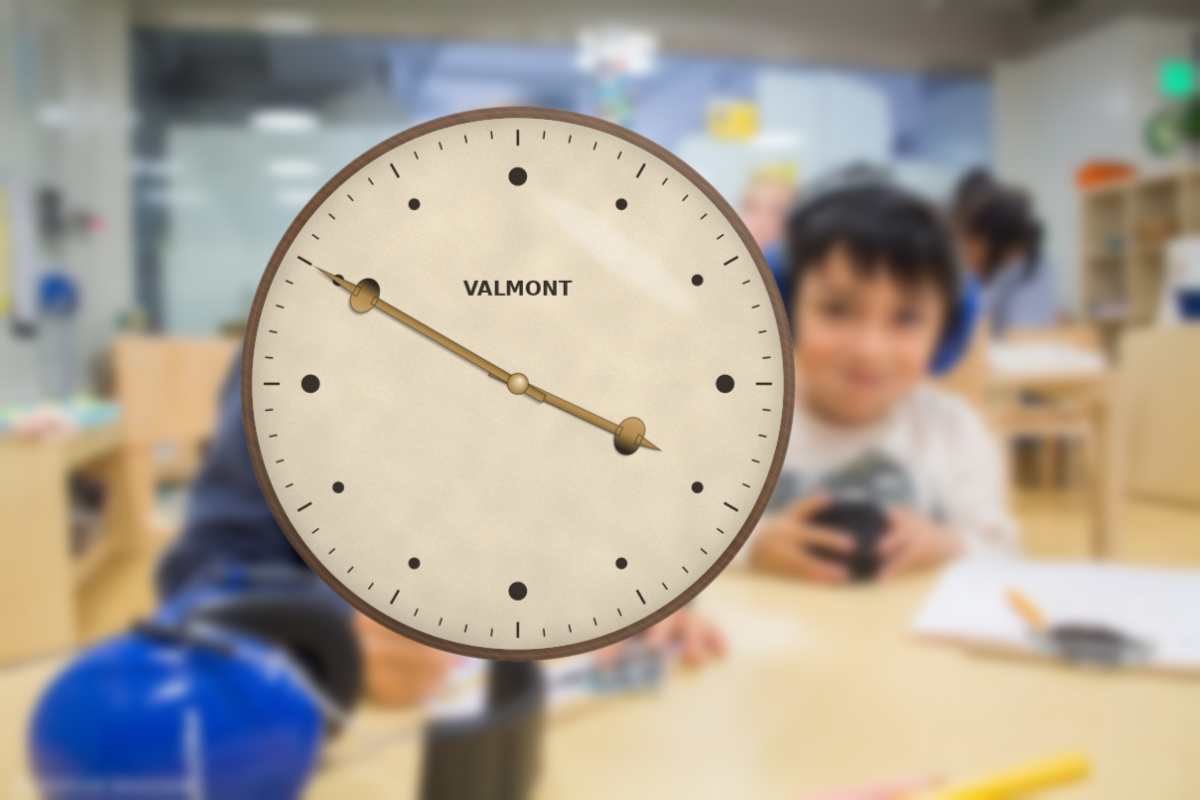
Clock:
3:50
